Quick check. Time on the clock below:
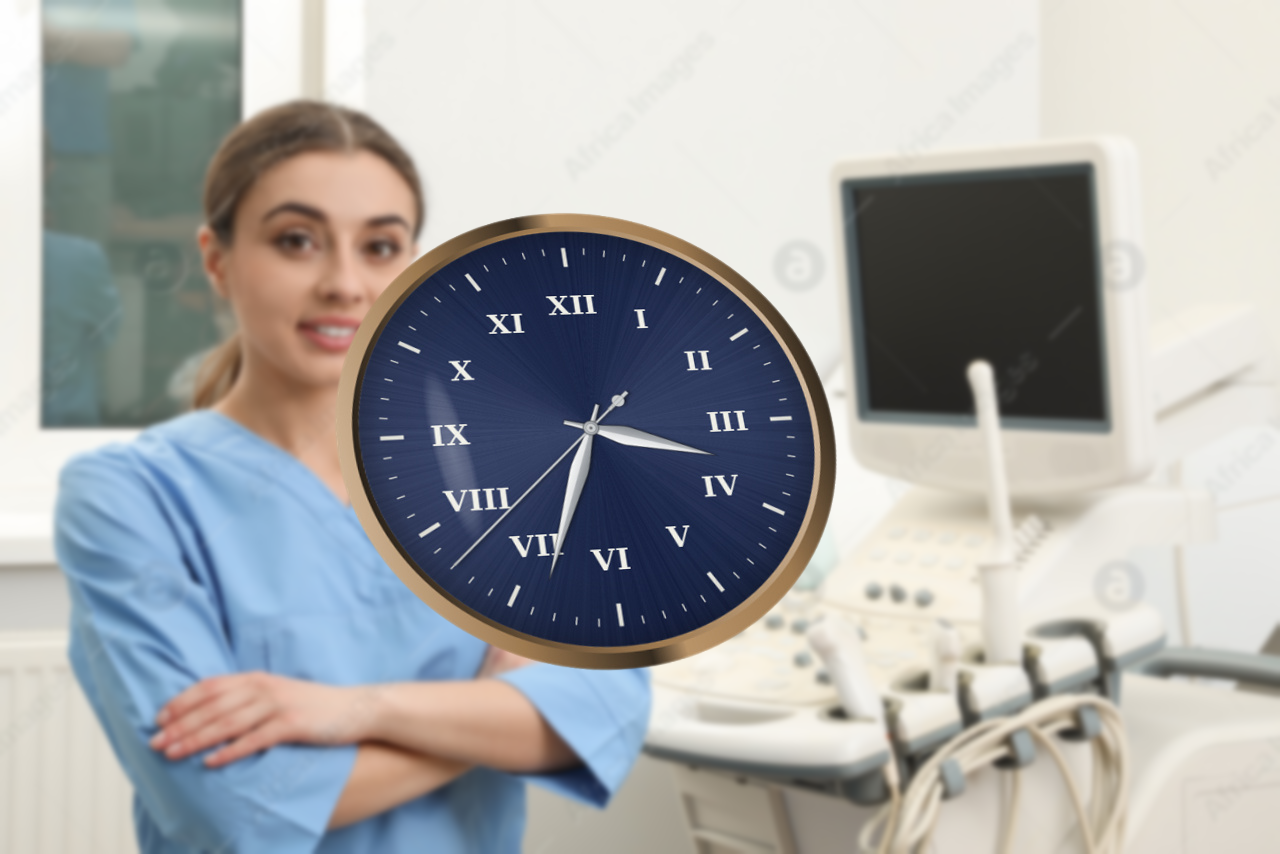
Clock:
3:33:38
